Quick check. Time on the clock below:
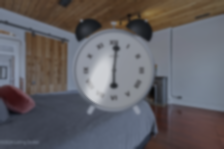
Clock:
6:01
